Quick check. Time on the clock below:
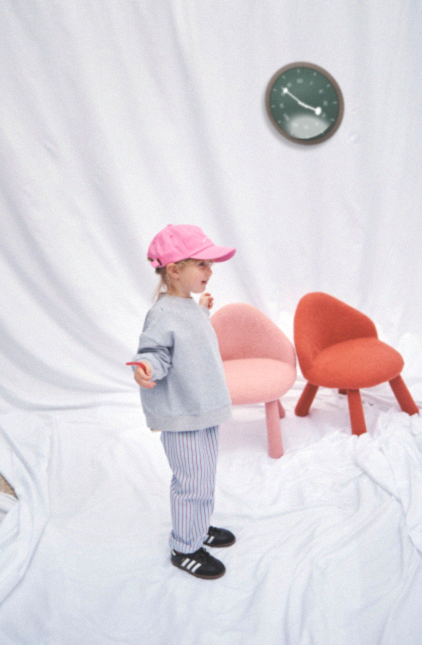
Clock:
3:52
